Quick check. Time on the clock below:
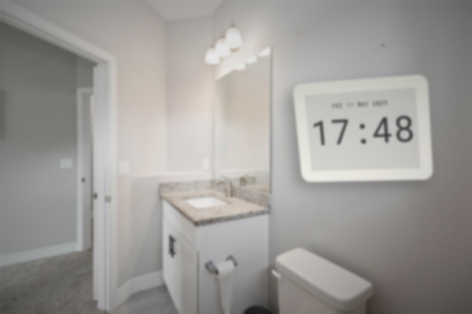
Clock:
17:48
